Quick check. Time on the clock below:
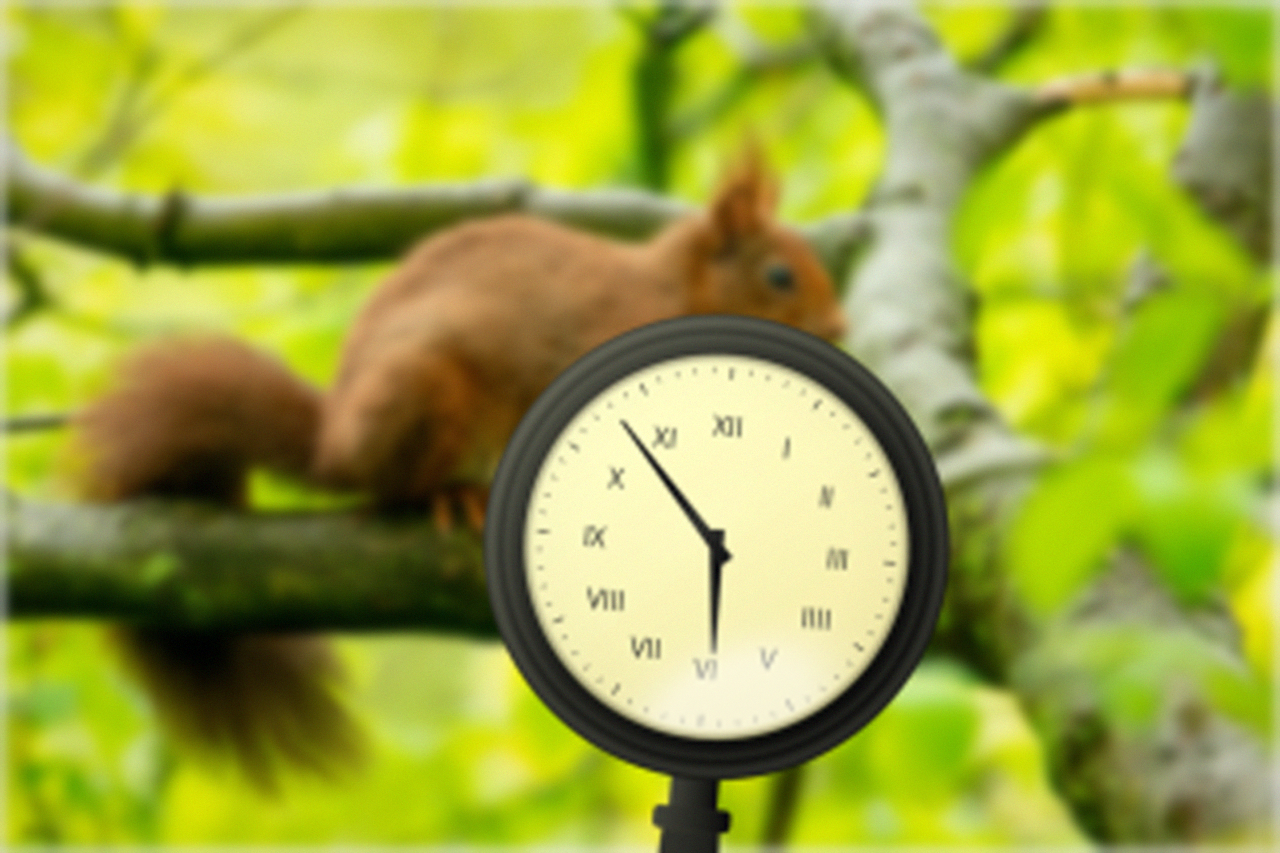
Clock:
5:53
